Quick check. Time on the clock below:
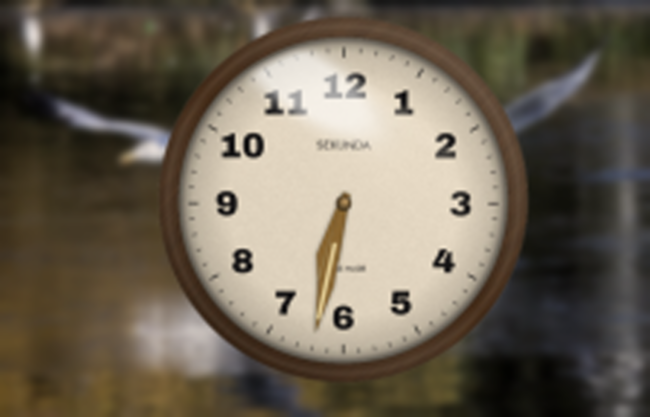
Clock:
6:32
